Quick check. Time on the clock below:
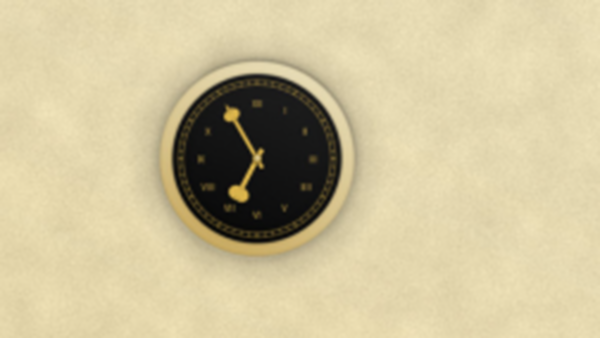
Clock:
6:55
